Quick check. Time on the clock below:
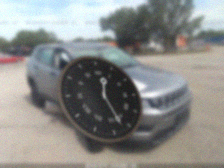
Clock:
12:27
